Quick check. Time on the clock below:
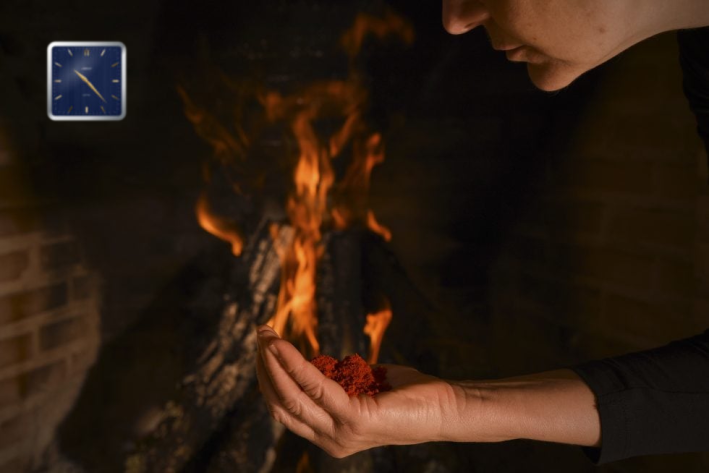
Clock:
10:23
